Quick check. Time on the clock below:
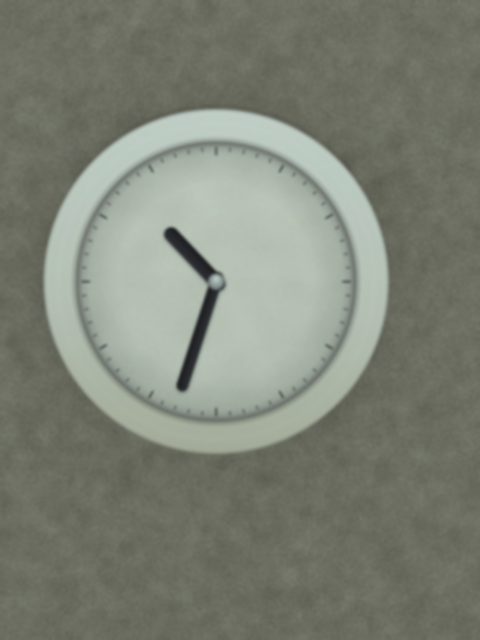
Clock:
10:33
